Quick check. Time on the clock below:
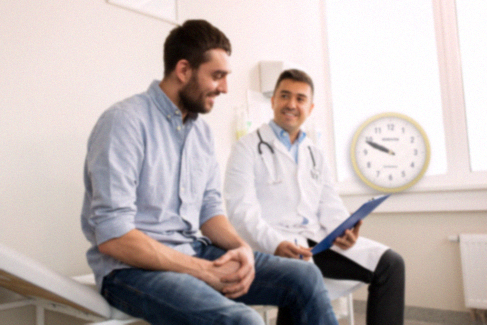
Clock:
9:49
